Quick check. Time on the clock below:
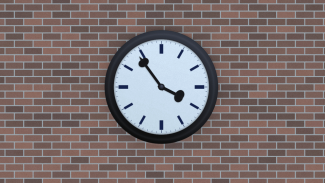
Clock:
3:54
